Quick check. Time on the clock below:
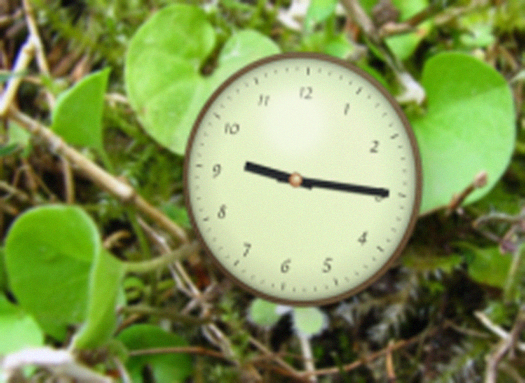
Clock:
9:15
